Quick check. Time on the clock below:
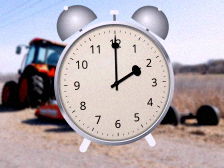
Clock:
2:00
